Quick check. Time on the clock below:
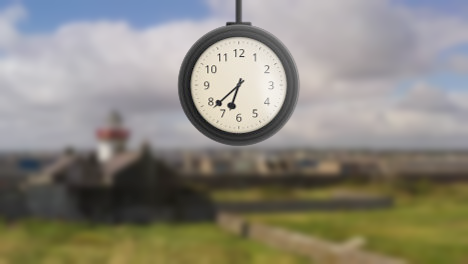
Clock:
6:38
